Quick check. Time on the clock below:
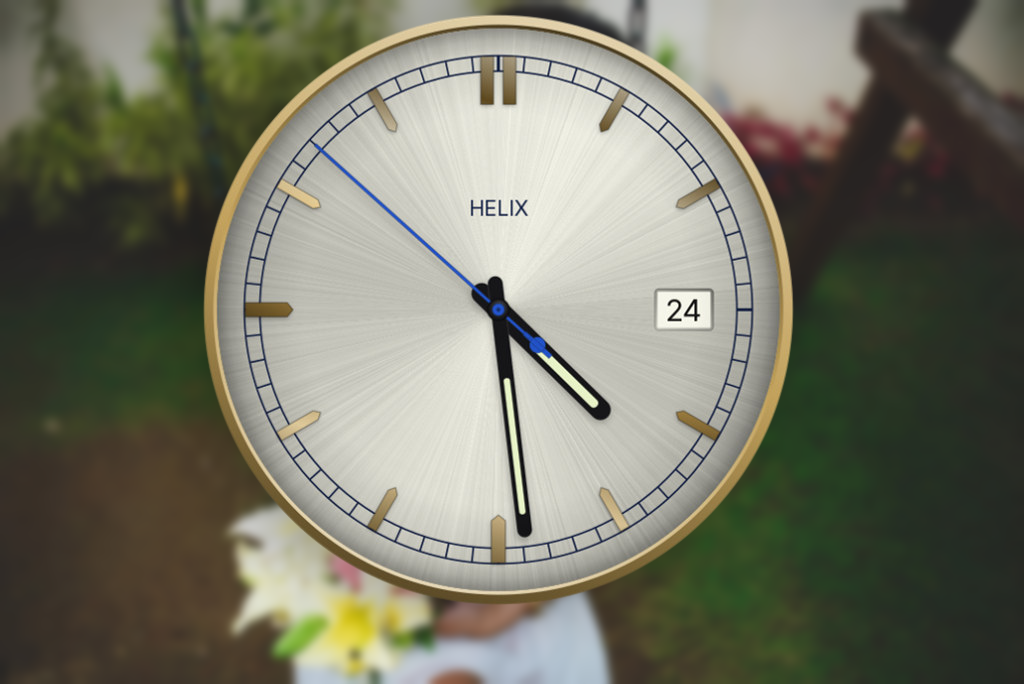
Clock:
4:28:52
